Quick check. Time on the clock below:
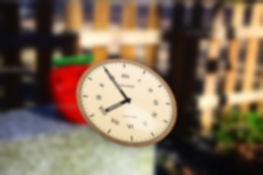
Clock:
7:55
